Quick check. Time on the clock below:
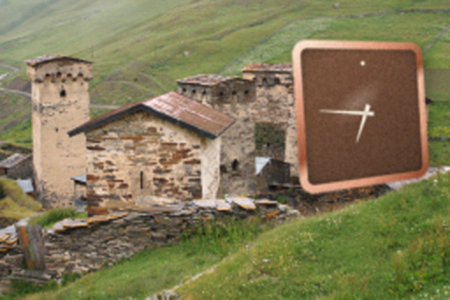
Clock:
6:46
